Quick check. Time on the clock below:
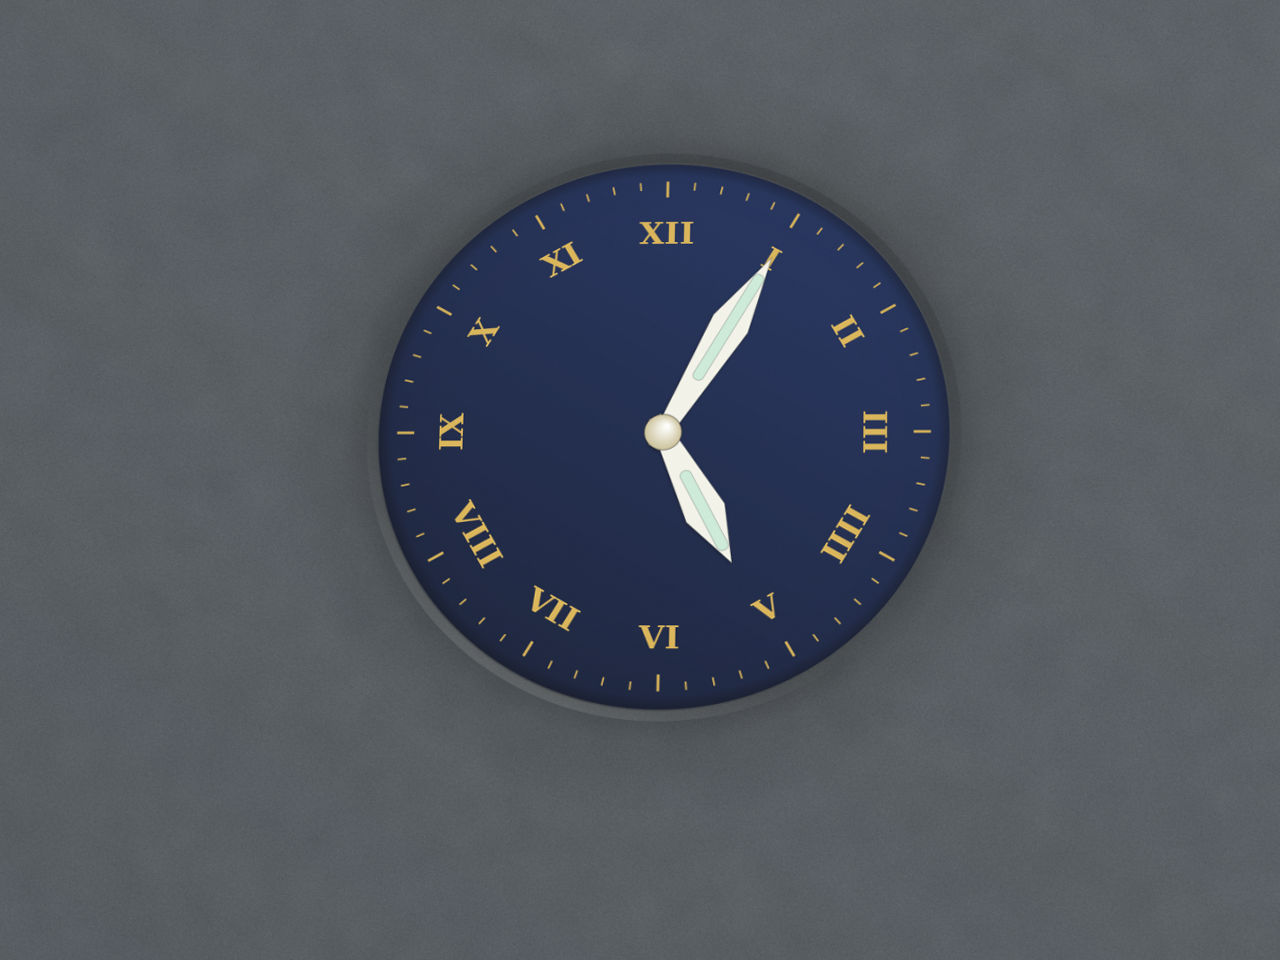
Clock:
5:05
